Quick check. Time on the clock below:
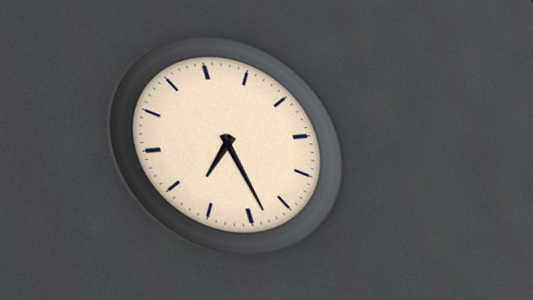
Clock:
7:28
